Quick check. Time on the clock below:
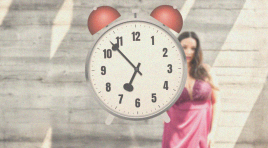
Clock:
6:53
